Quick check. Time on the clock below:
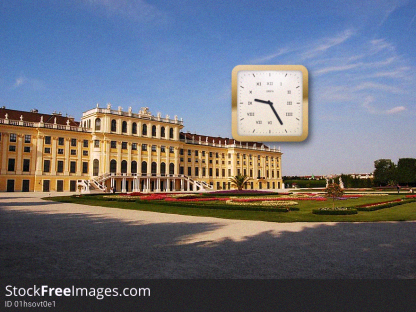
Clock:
9:25
